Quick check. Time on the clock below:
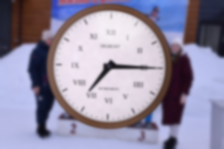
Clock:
7:15
